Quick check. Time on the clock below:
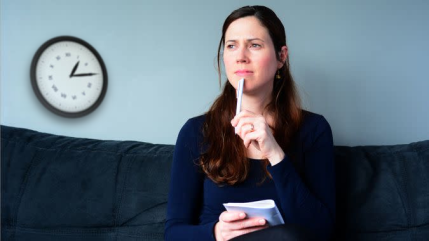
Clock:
1:15
